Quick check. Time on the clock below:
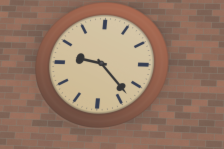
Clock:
9:23
